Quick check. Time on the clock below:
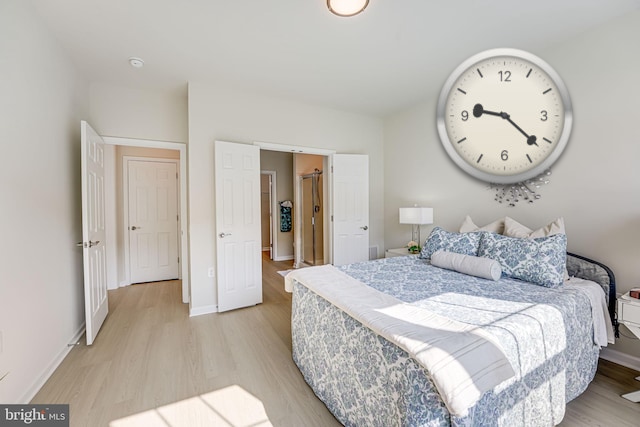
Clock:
9:22
